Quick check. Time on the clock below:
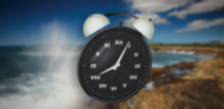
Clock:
8:04
